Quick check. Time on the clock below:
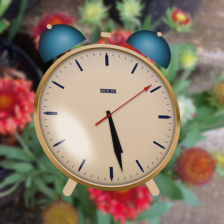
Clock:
5:28:09
